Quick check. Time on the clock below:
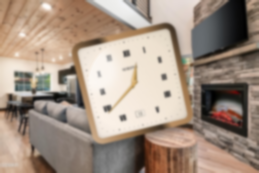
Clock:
12:39
